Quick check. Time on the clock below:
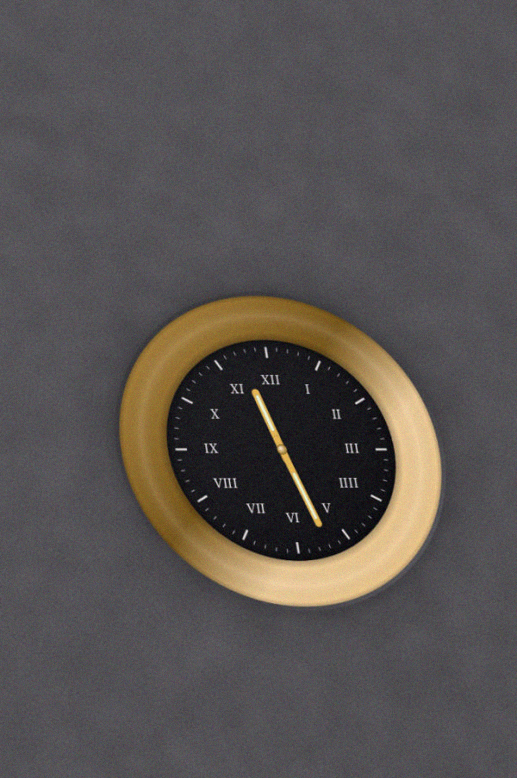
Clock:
11:27
